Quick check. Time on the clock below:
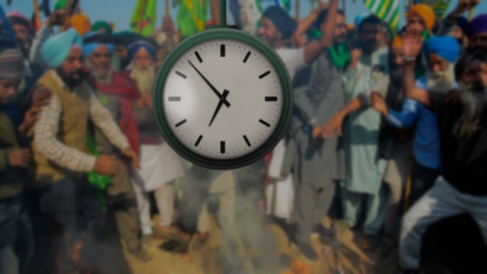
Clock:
6:53
